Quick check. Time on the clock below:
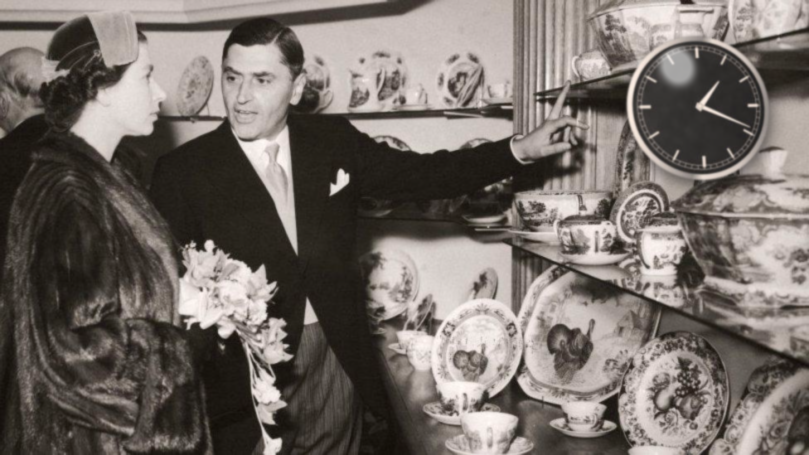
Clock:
1:19
